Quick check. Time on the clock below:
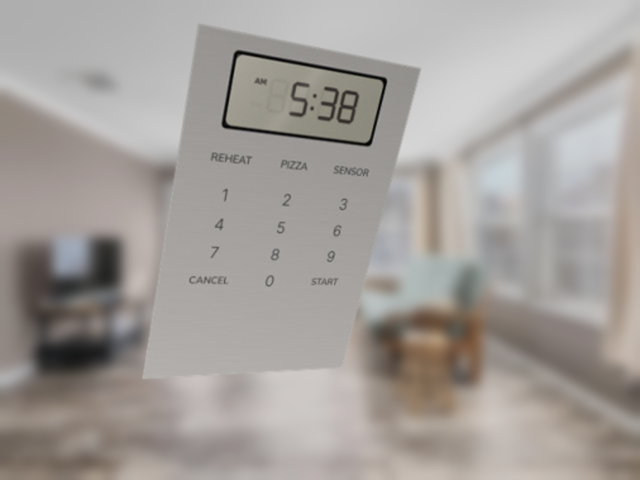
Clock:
5:38
